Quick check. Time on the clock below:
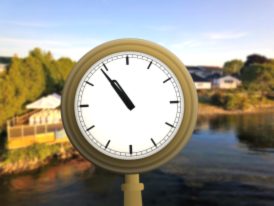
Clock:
10:54
